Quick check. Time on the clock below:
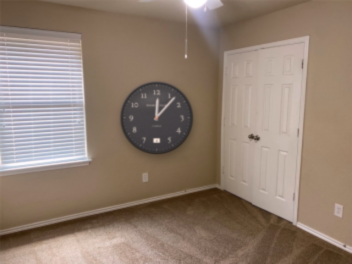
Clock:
12:07
